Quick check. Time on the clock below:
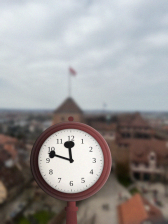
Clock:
11:48
